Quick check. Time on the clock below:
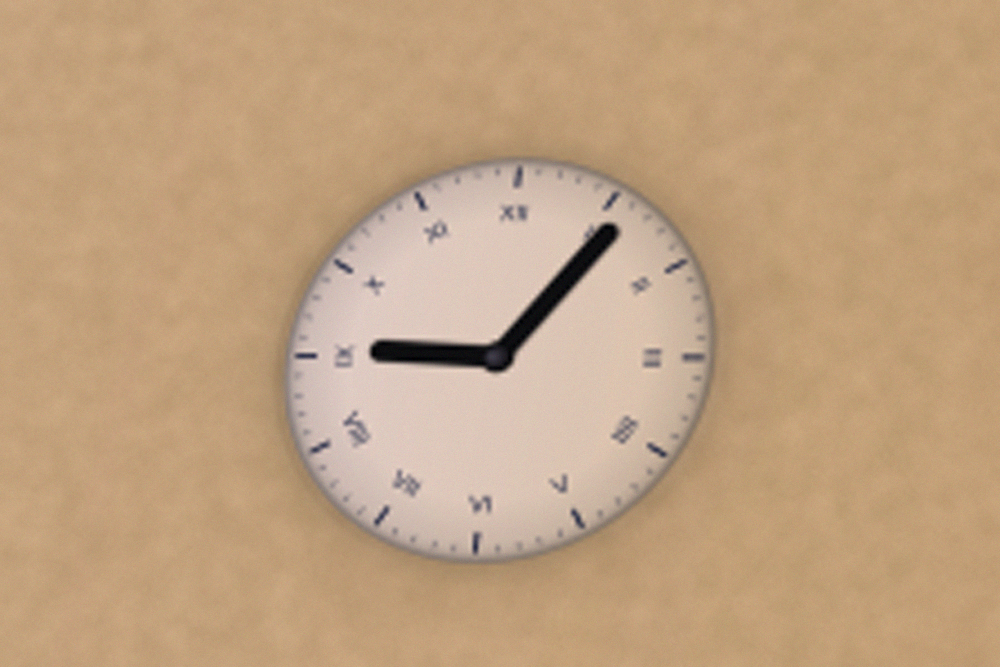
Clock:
9:06
